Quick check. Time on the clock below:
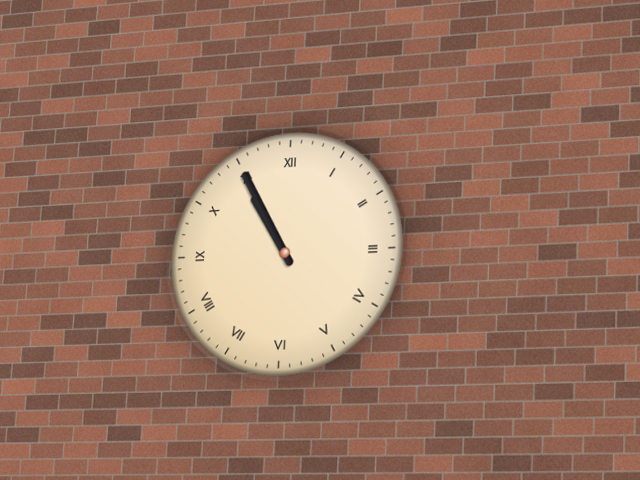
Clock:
10:55
